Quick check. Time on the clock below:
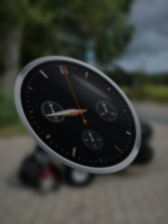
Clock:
8:44
